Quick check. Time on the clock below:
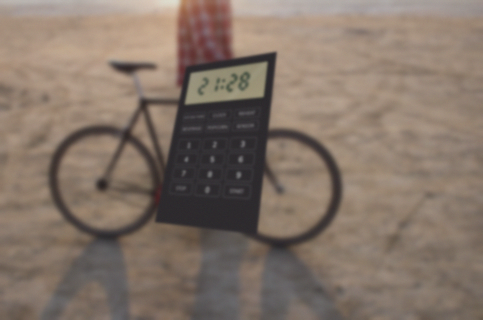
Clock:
21:28
